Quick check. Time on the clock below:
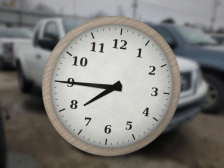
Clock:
7:45
